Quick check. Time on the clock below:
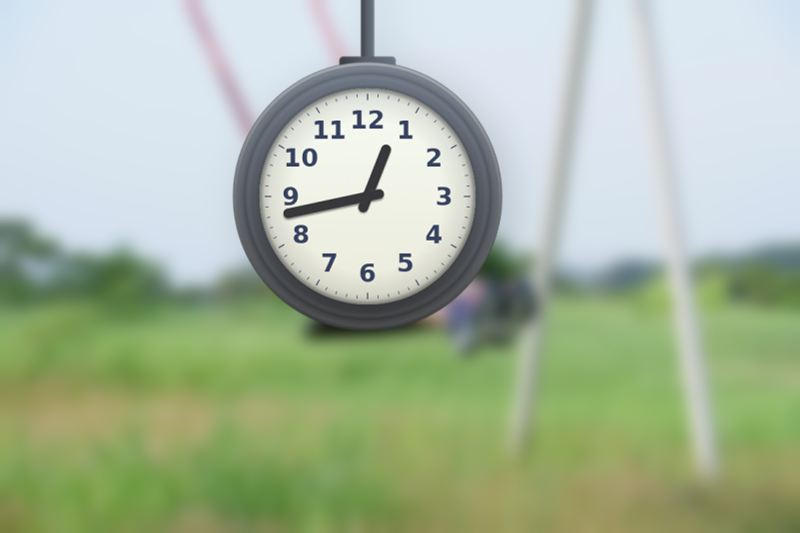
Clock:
12:43
